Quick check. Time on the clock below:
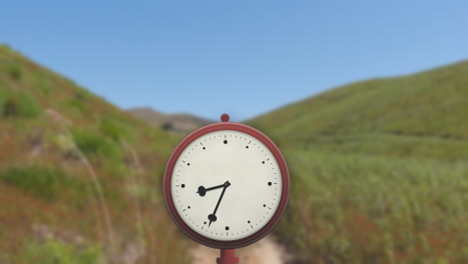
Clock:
8:34
